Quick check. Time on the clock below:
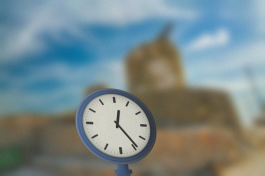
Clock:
12:24
